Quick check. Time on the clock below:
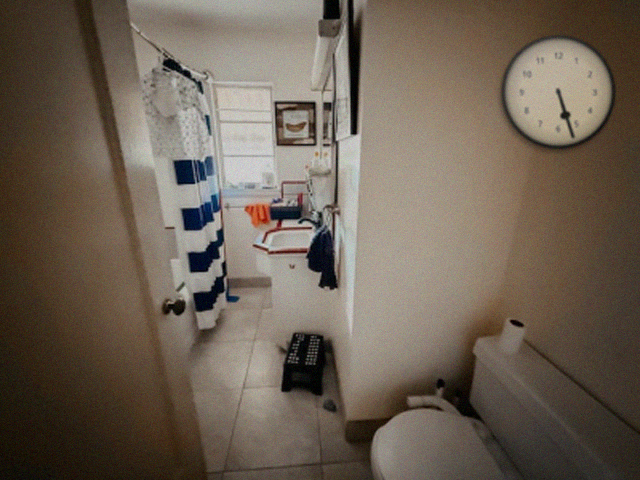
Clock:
5:27
